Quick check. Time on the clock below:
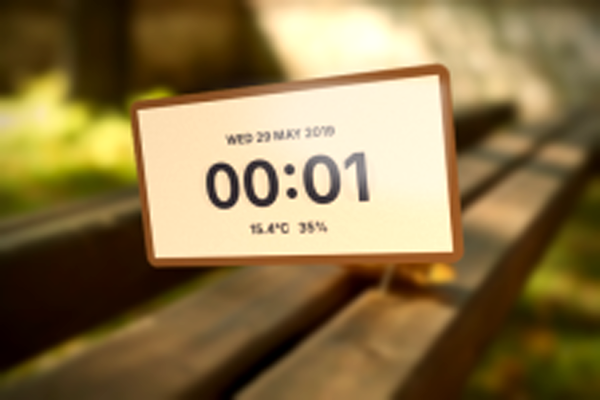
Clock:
0:01
